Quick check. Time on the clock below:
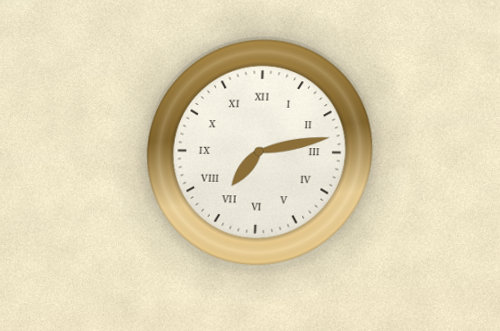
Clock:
7:13
